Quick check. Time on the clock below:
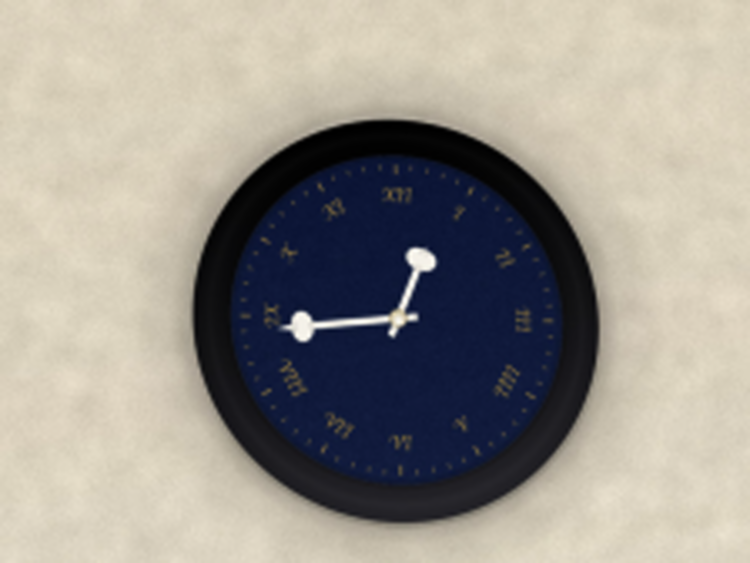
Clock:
12:44
